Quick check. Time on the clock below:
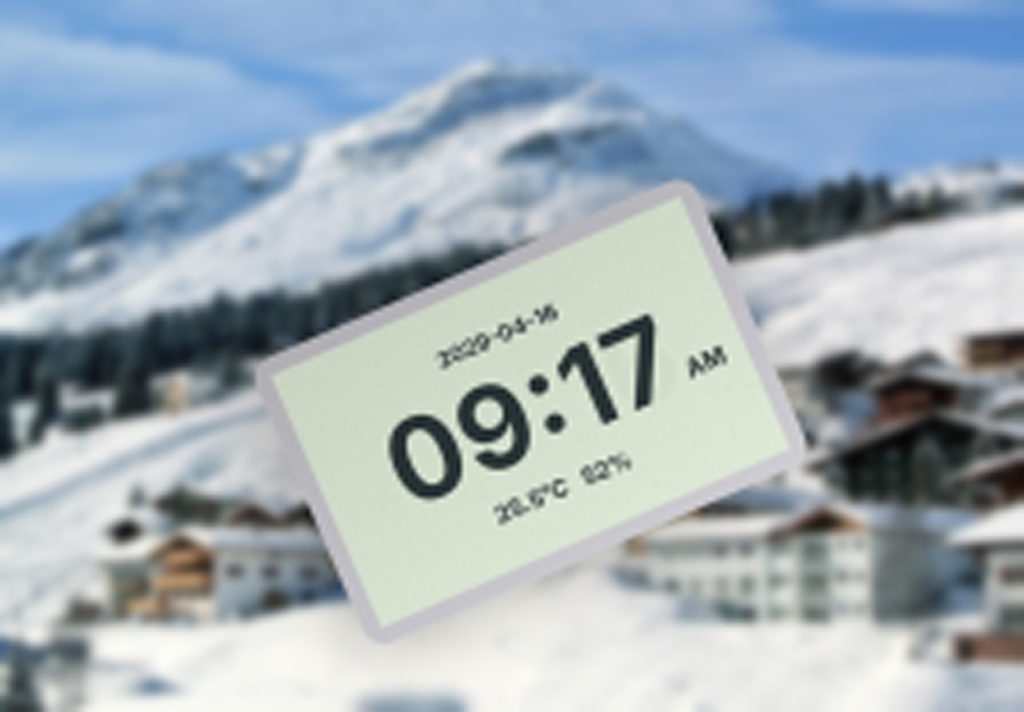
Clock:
9:17
